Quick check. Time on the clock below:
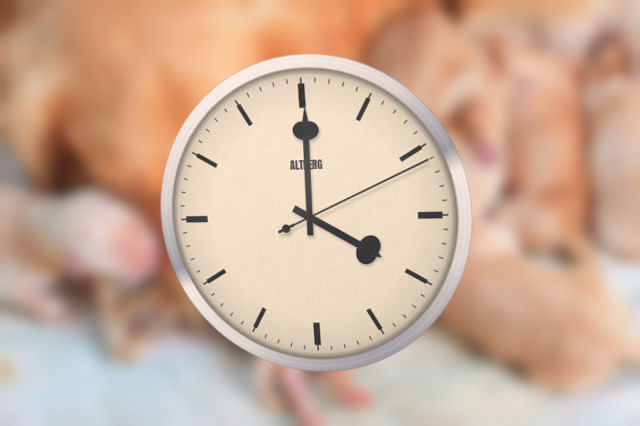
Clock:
4:00:11
